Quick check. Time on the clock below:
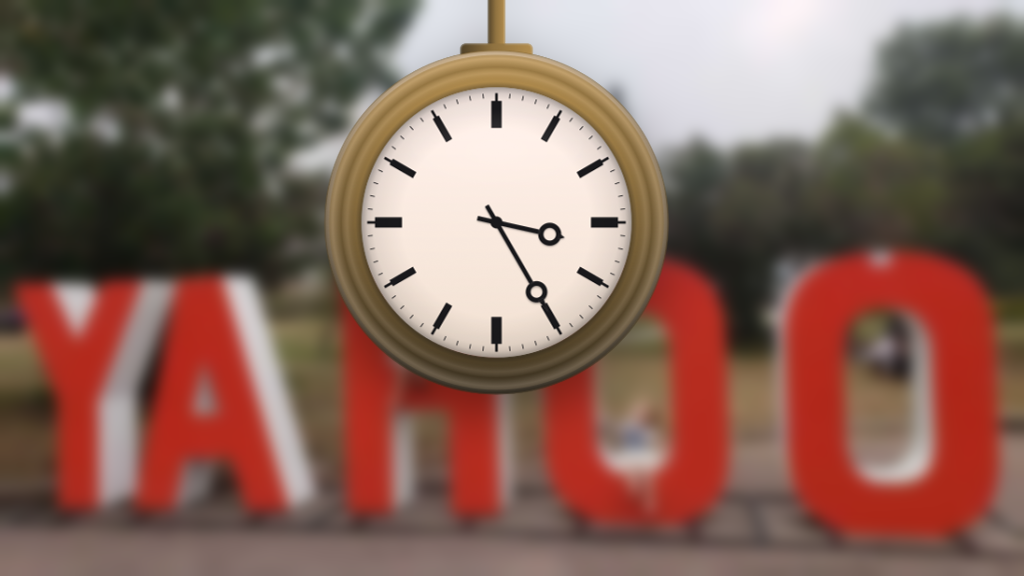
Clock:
3:25
